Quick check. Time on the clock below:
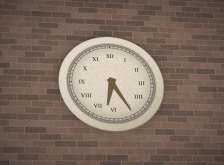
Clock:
6:25
